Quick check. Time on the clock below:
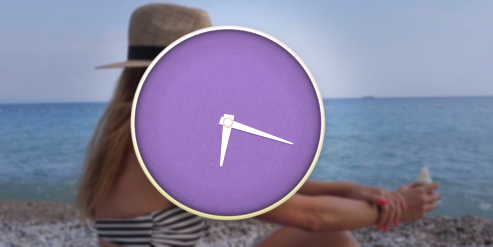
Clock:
6:18
